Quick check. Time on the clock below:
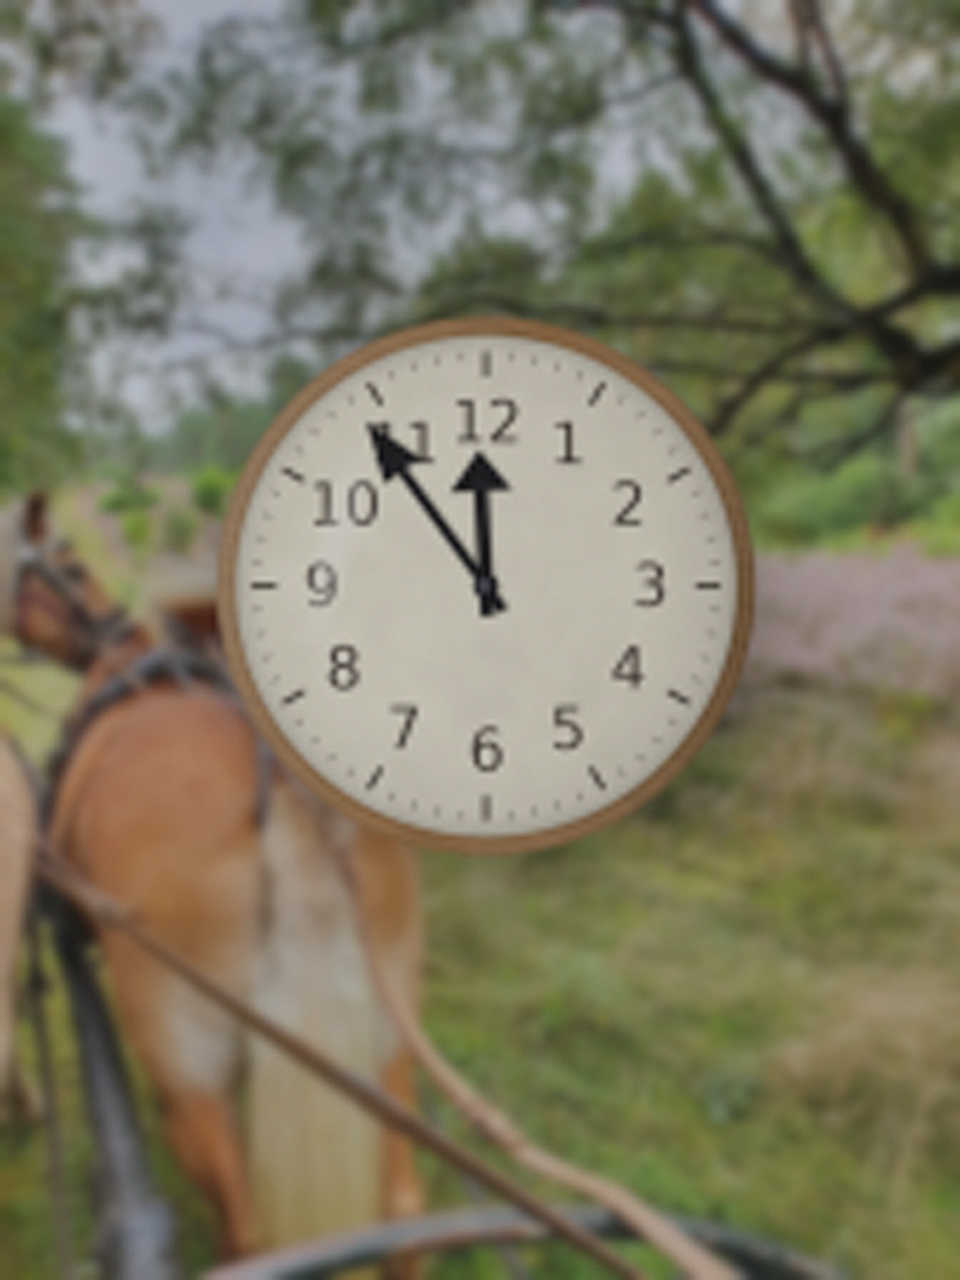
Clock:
11:54
